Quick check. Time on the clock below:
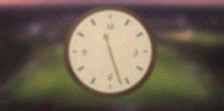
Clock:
11:27
